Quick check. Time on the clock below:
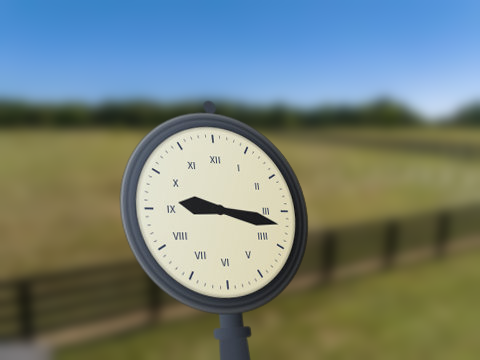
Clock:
9:17
